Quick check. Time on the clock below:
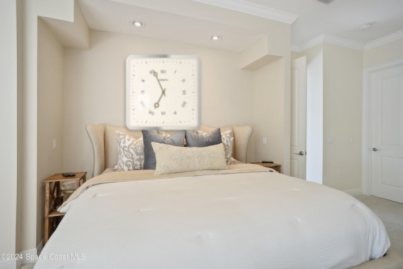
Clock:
6:56
